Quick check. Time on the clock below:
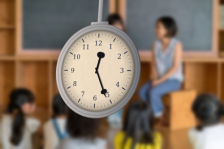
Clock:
12:26
